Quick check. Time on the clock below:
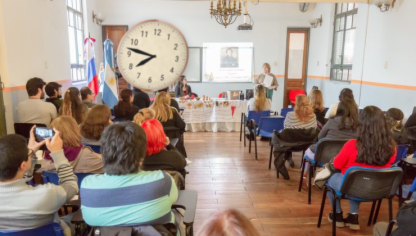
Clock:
7:47
